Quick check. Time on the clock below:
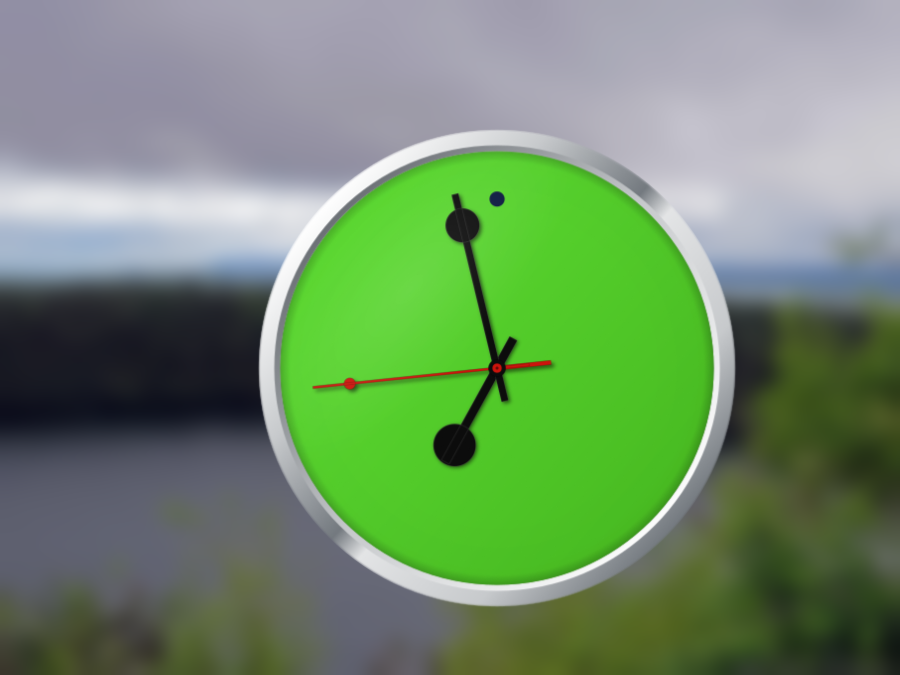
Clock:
6:57:44
